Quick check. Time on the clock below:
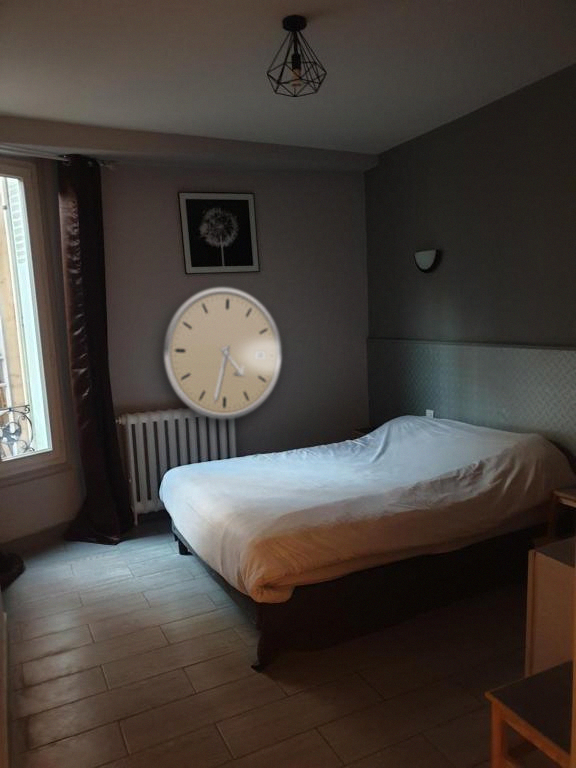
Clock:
4:32
